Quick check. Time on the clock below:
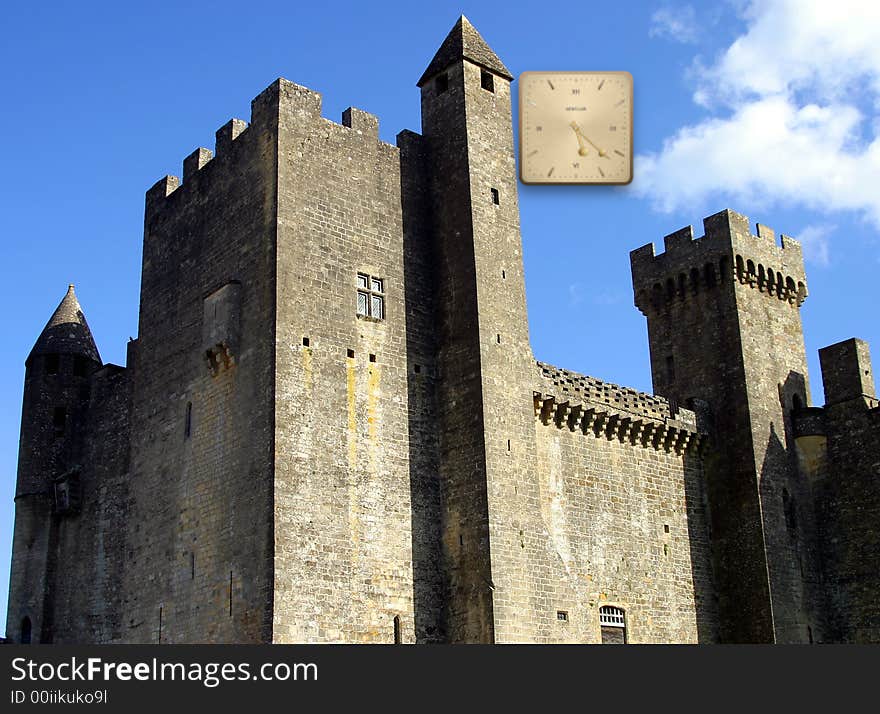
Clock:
5:22
